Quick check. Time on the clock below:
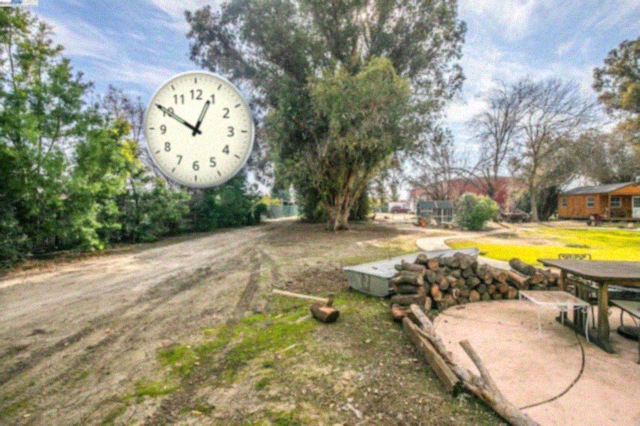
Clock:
12:50
